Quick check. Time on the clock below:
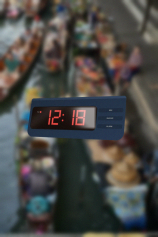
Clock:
12:18
